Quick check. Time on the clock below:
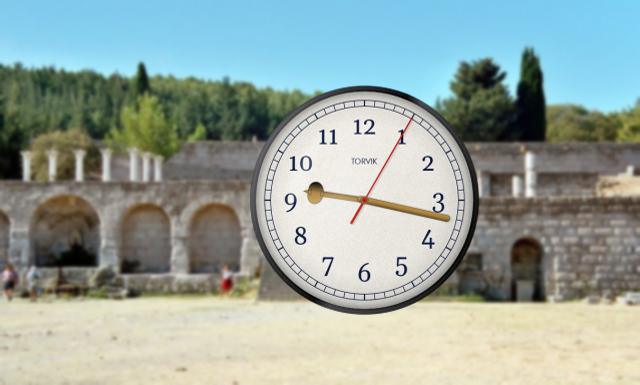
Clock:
9:17:05
